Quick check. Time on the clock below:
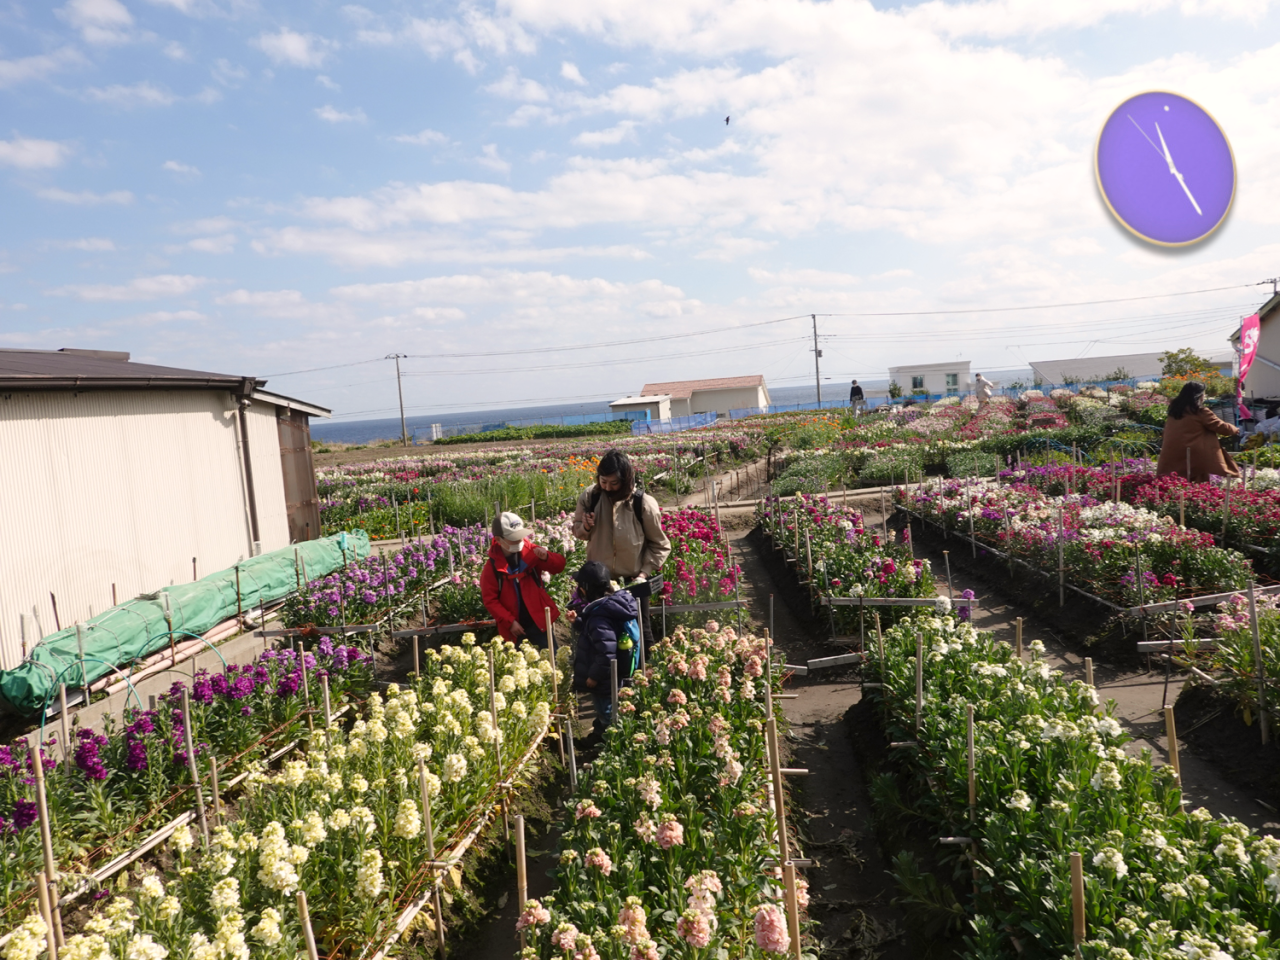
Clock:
11:24:53
